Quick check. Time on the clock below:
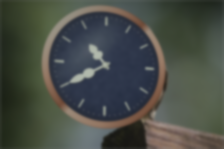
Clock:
10:40
